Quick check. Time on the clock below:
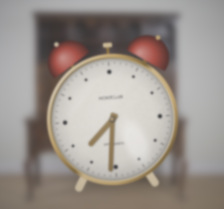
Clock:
7:31
